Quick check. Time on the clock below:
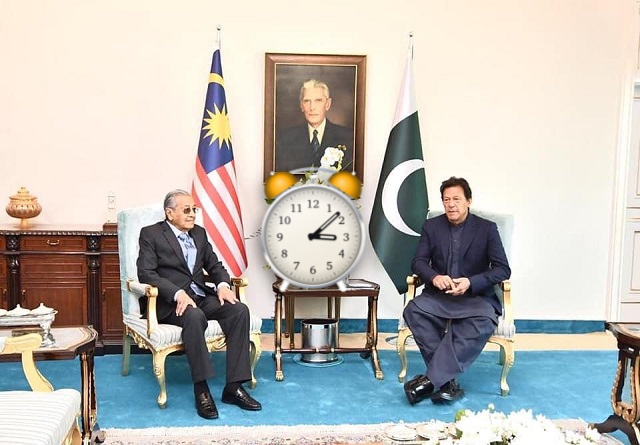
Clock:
3:08
